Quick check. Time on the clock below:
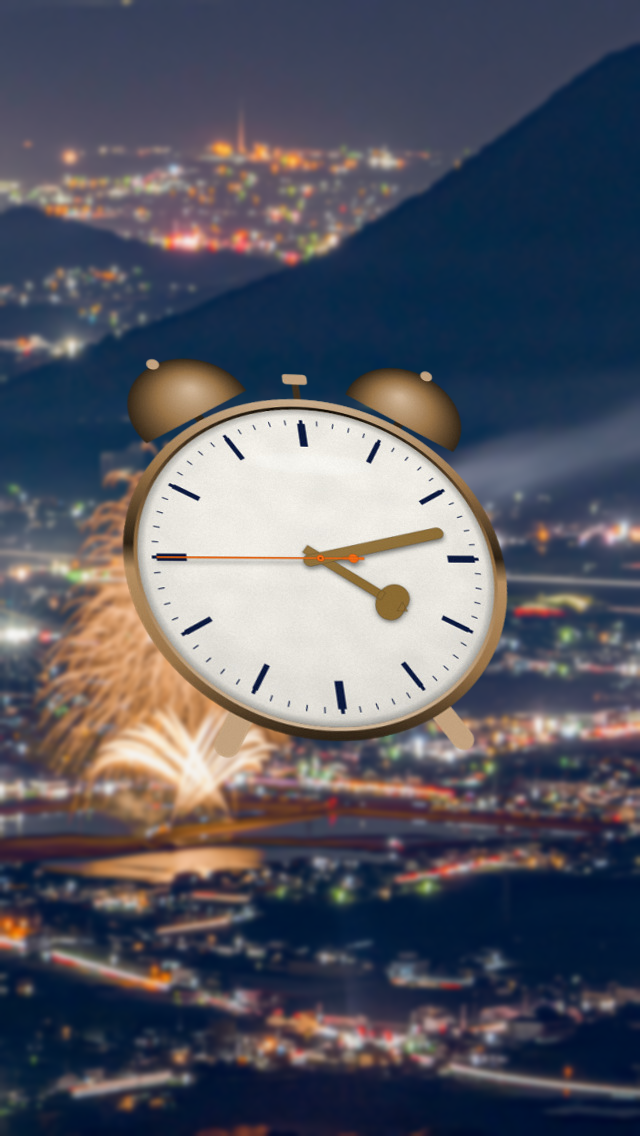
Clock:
4:12:45
